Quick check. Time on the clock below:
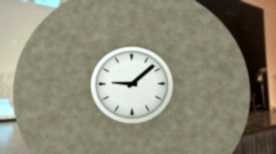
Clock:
9:08
